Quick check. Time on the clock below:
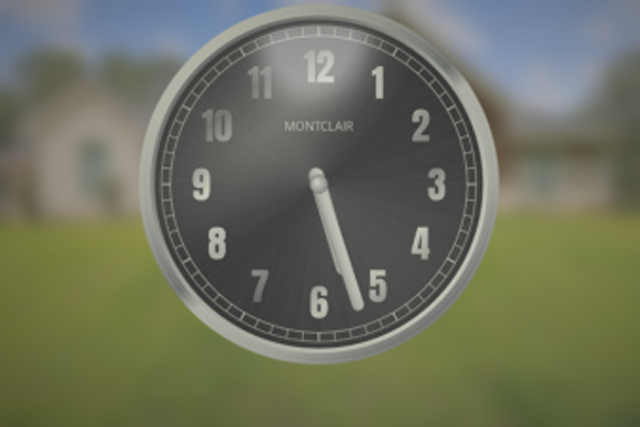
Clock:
5:27
